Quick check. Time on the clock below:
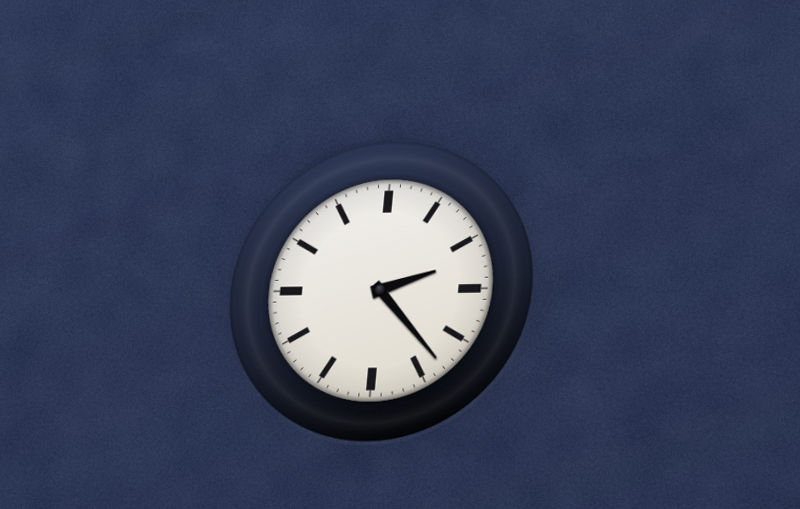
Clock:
2:23
